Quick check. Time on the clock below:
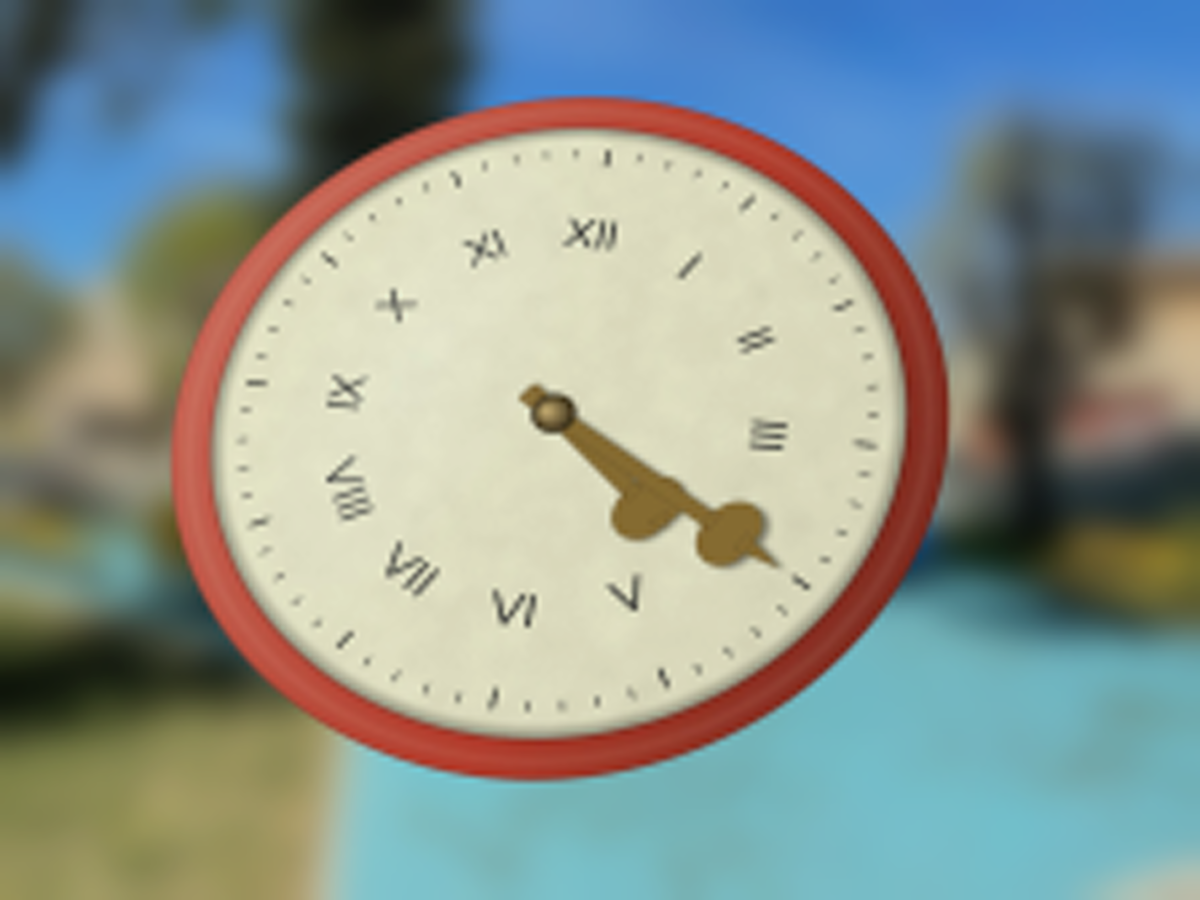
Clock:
4:20
